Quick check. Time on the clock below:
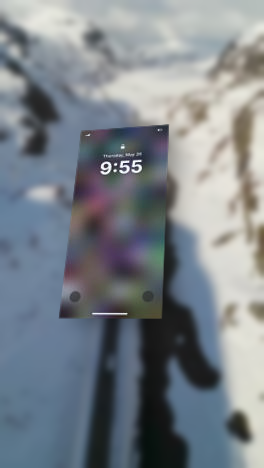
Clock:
9:55
